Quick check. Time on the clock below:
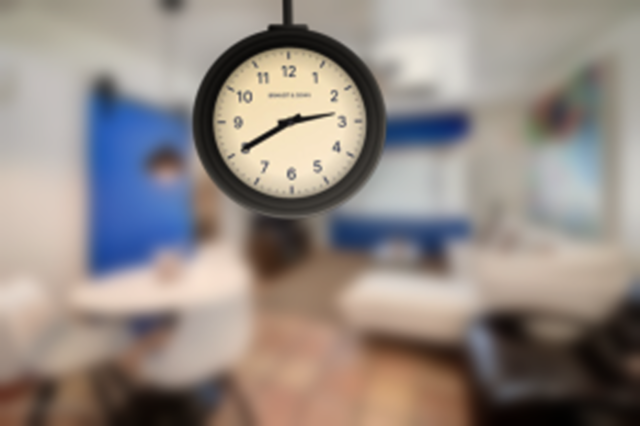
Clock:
2:40
